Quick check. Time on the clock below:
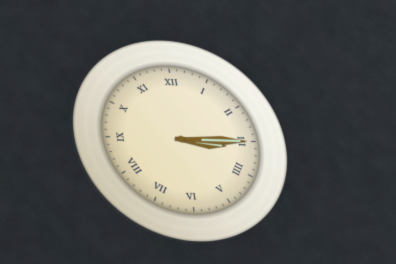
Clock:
3:15
